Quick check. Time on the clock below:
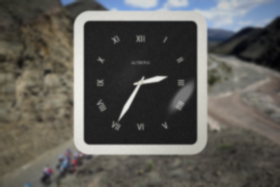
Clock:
2:35
